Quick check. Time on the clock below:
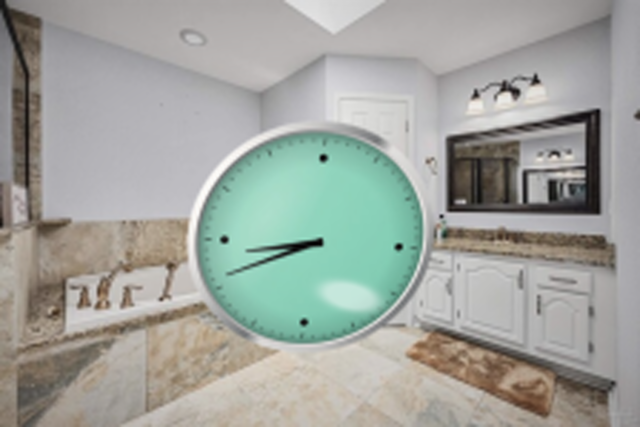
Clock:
8:41
